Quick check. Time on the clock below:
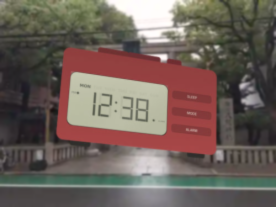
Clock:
12:38
